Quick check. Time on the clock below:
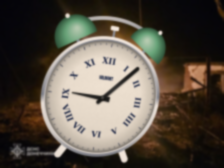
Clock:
9:07
